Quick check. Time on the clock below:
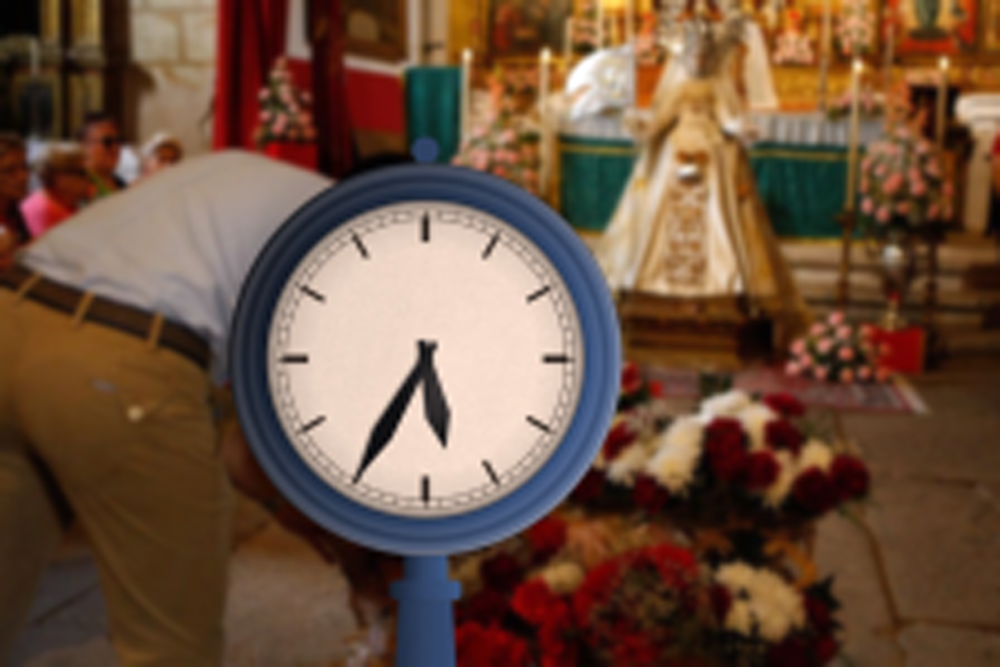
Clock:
5:35
